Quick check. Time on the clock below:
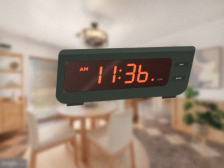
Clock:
11:36
